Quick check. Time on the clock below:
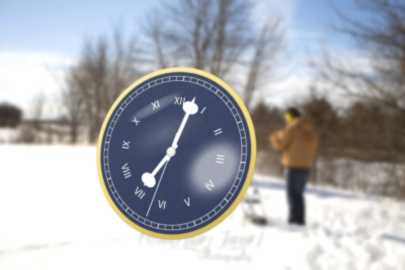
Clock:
7:02:32
